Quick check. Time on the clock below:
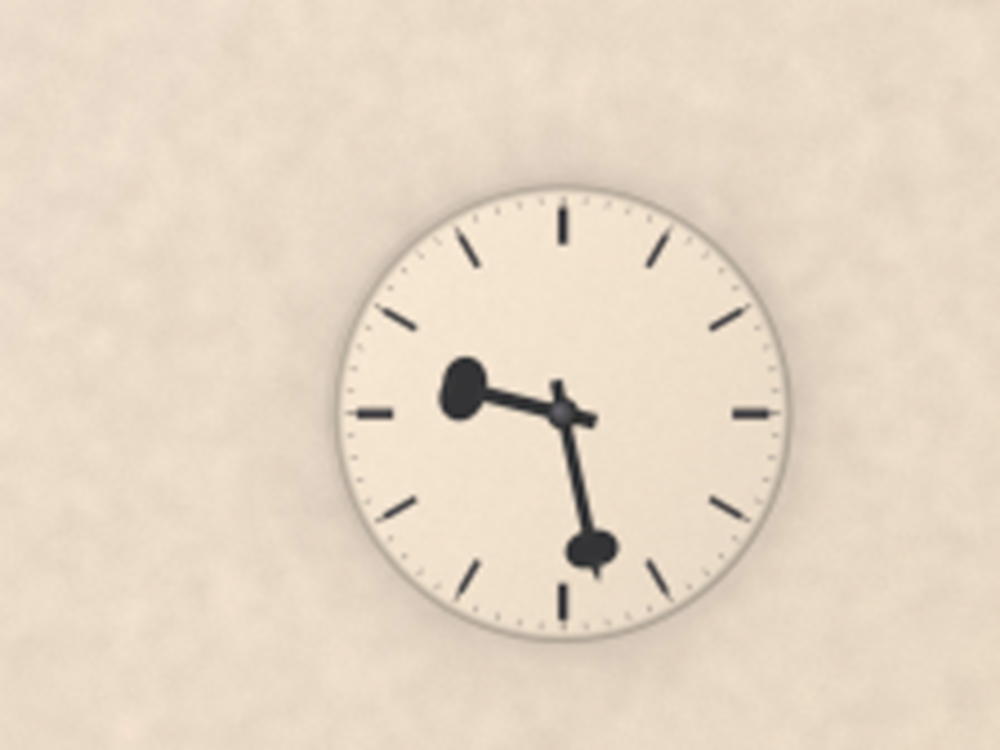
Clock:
9:28
